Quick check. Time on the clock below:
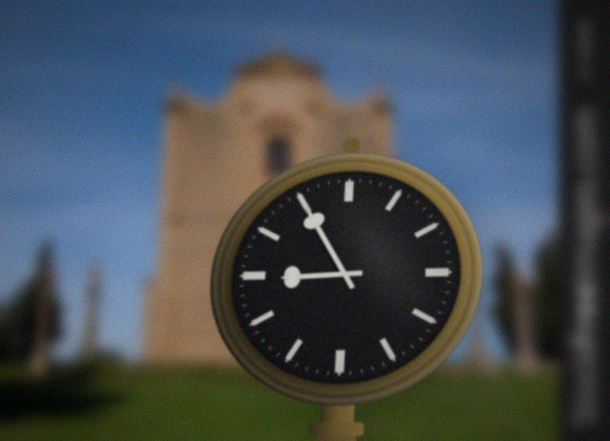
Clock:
8:55
